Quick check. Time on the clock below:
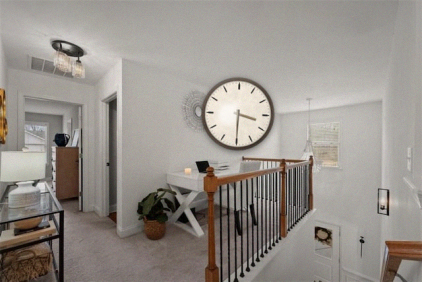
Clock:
3:30
